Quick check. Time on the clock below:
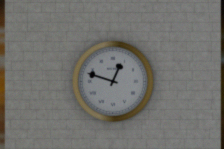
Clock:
12:48
